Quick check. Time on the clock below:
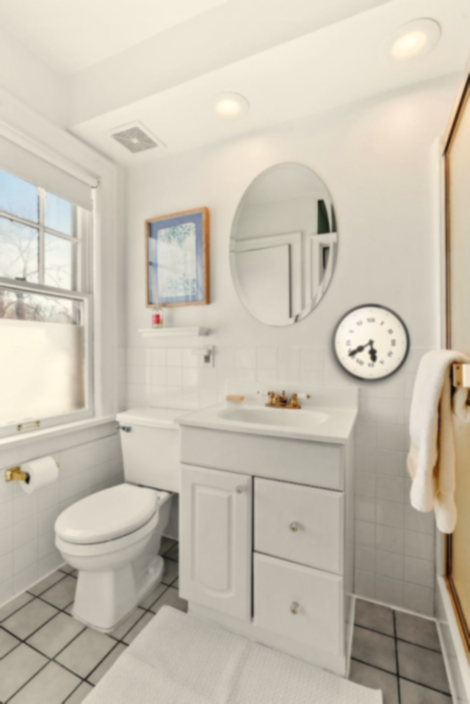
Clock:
5:40
